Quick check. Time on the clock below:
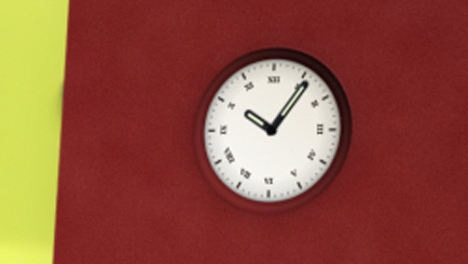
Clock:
10:06
